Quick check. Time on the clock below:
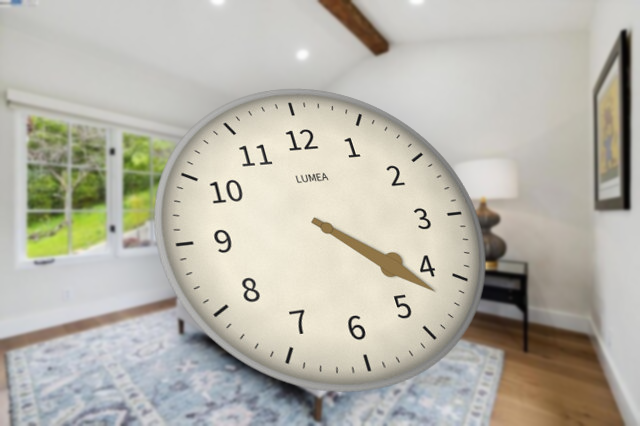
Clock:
4:22
